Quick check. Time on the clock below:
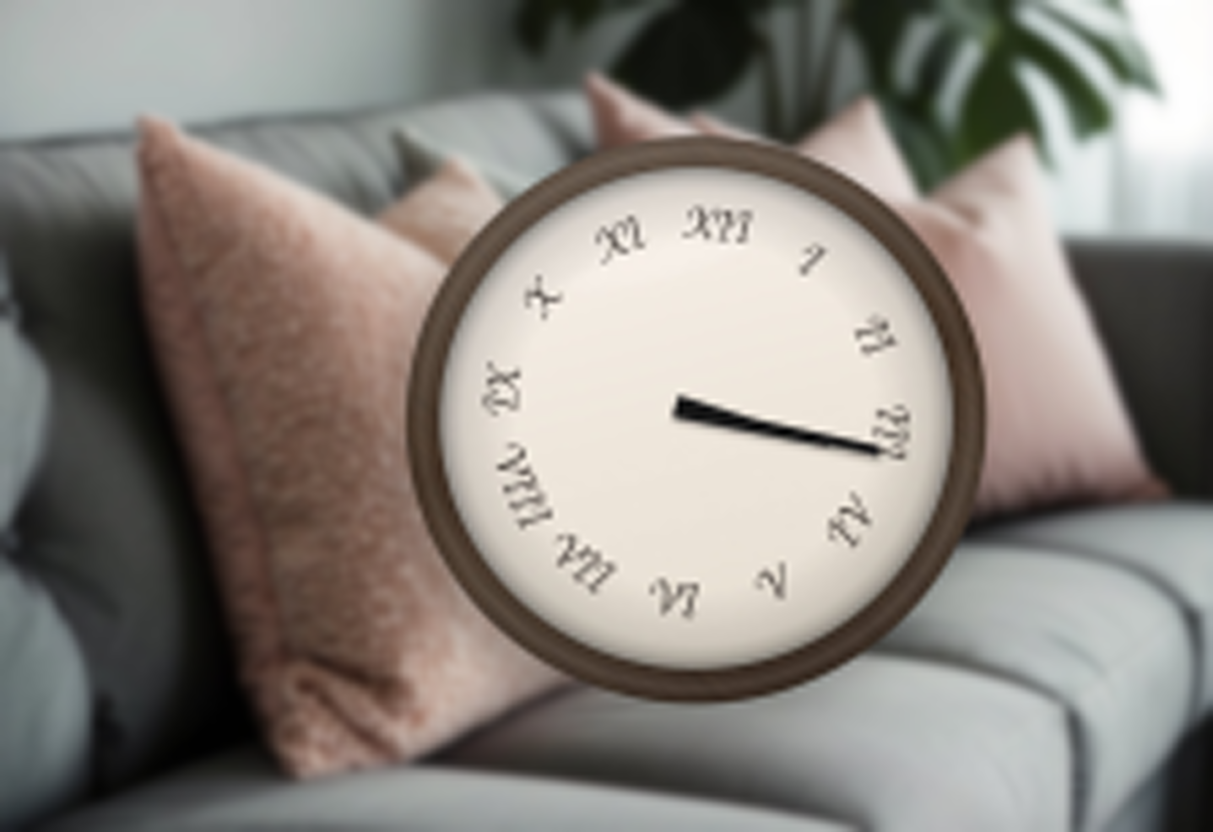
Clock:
3:16
